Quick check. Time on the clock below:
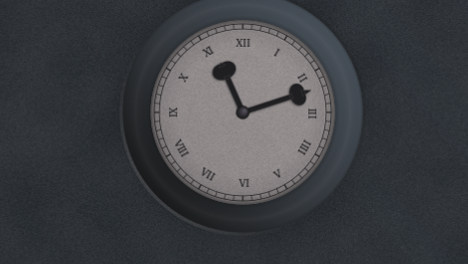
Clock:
11:12
